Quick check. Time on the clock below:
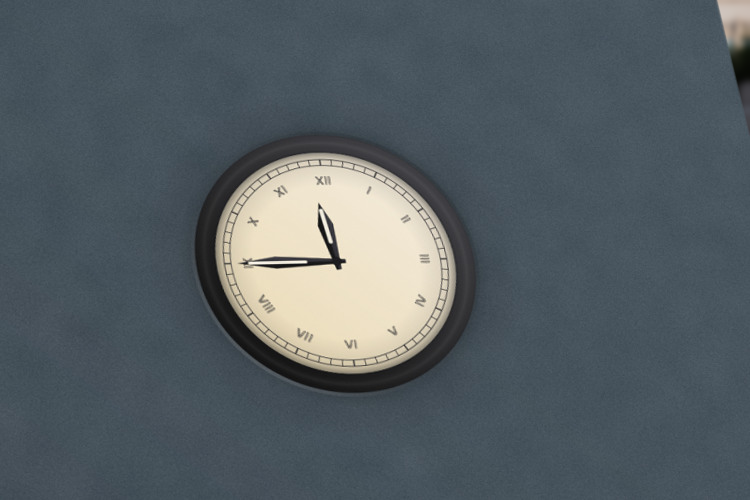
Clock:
11:45
